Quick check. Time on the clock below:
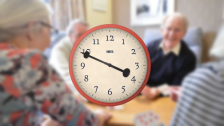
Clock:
3:49
